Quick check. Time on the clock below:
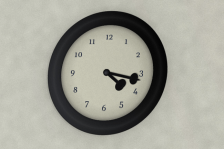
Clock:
4:17
